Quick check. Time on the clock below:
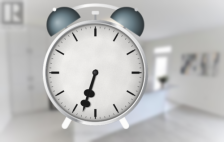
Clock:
6:33
